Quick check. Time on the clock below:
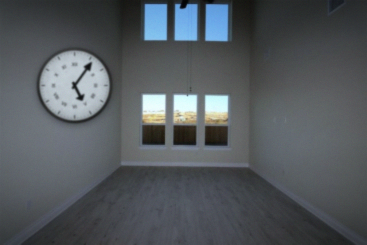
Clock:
5:06
